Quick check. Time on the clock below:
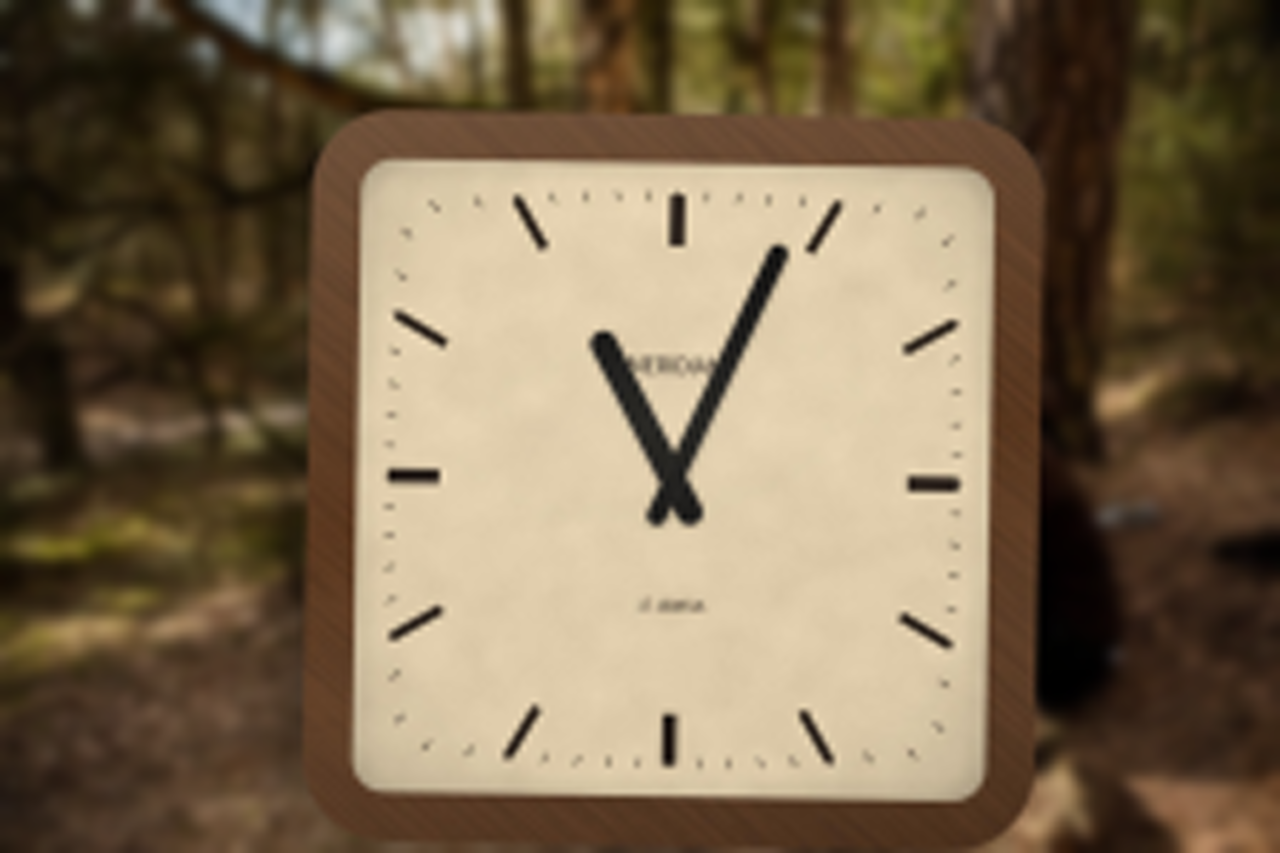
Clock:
11:04
